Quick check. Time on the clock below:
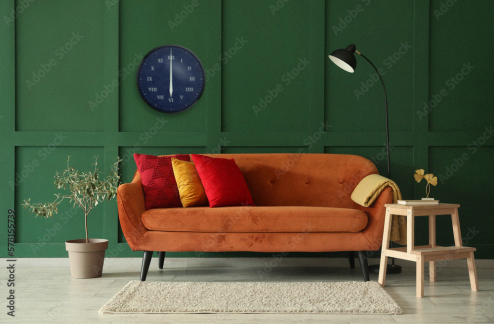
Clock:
6:00
